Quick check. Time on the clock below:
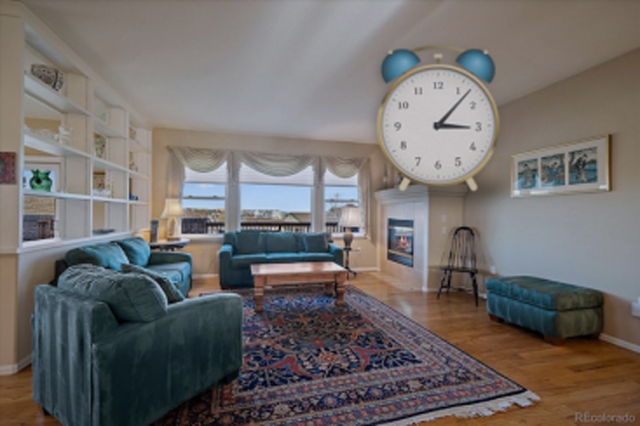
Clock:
3:07
